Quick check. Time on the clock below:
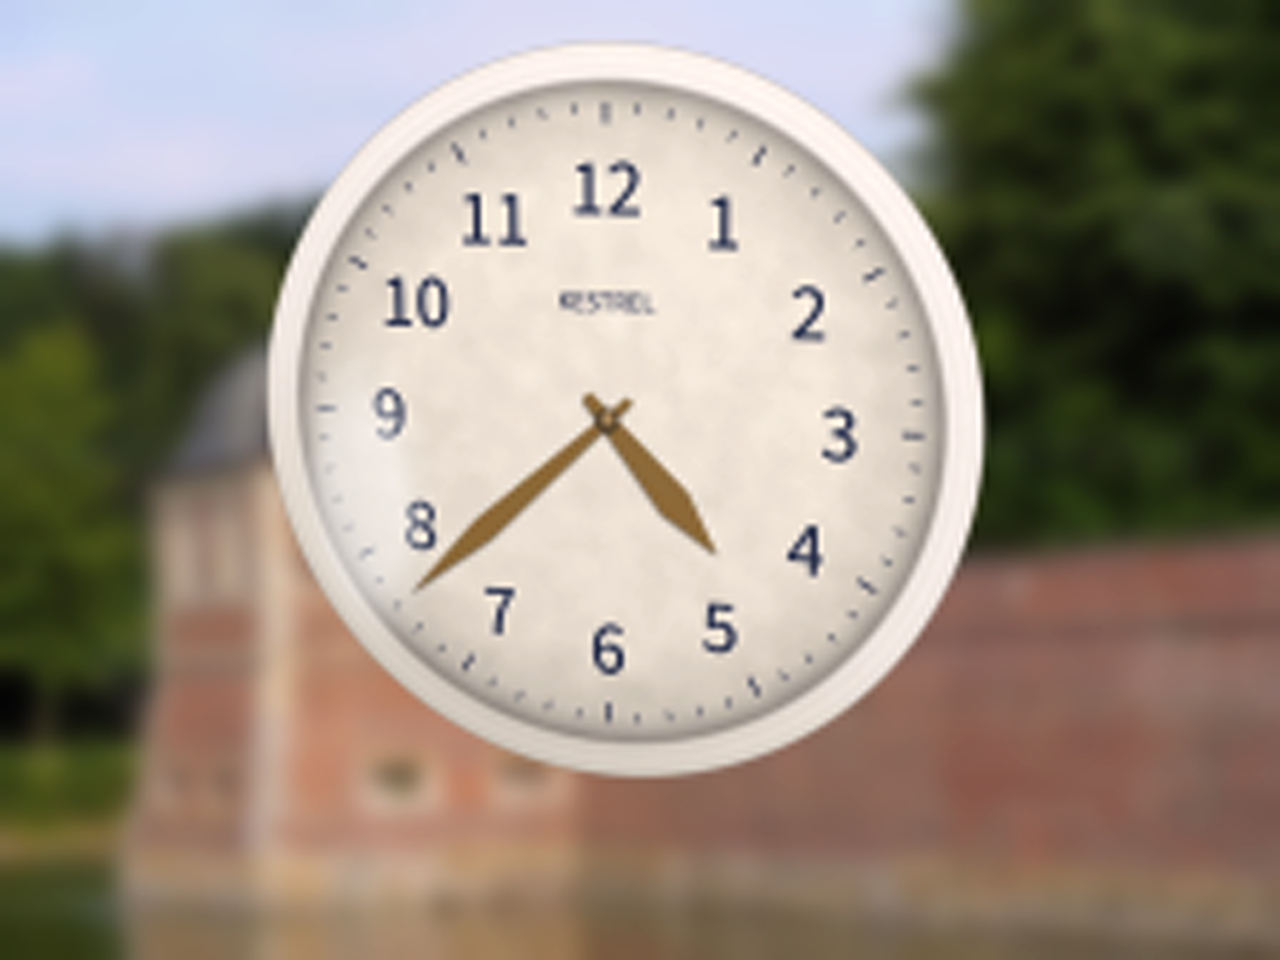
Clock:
4:38
